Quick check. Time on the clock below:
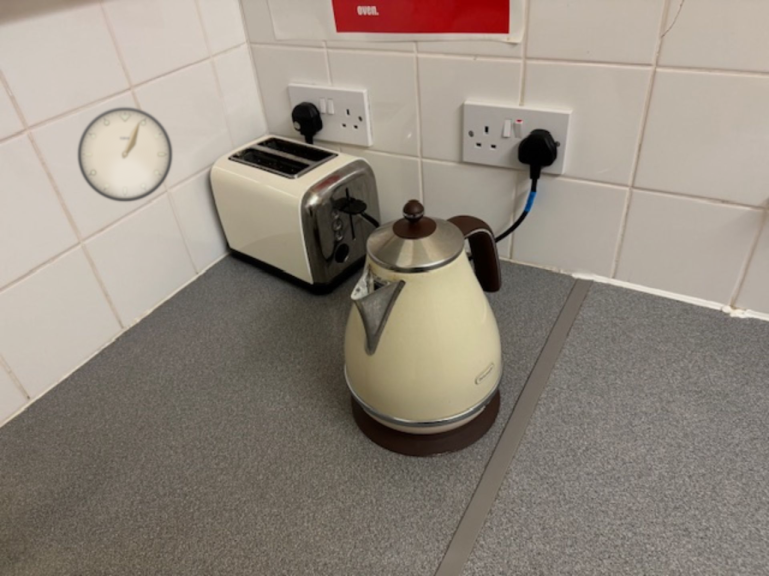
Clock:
1:04
